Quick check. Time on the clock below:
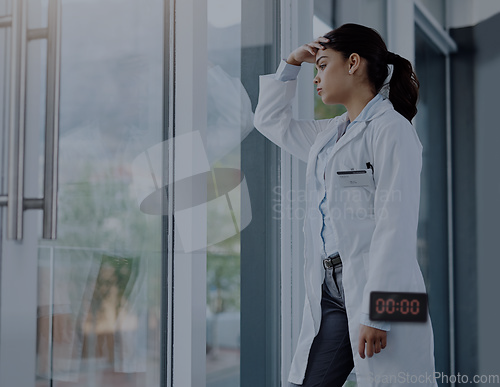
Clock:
0:00
